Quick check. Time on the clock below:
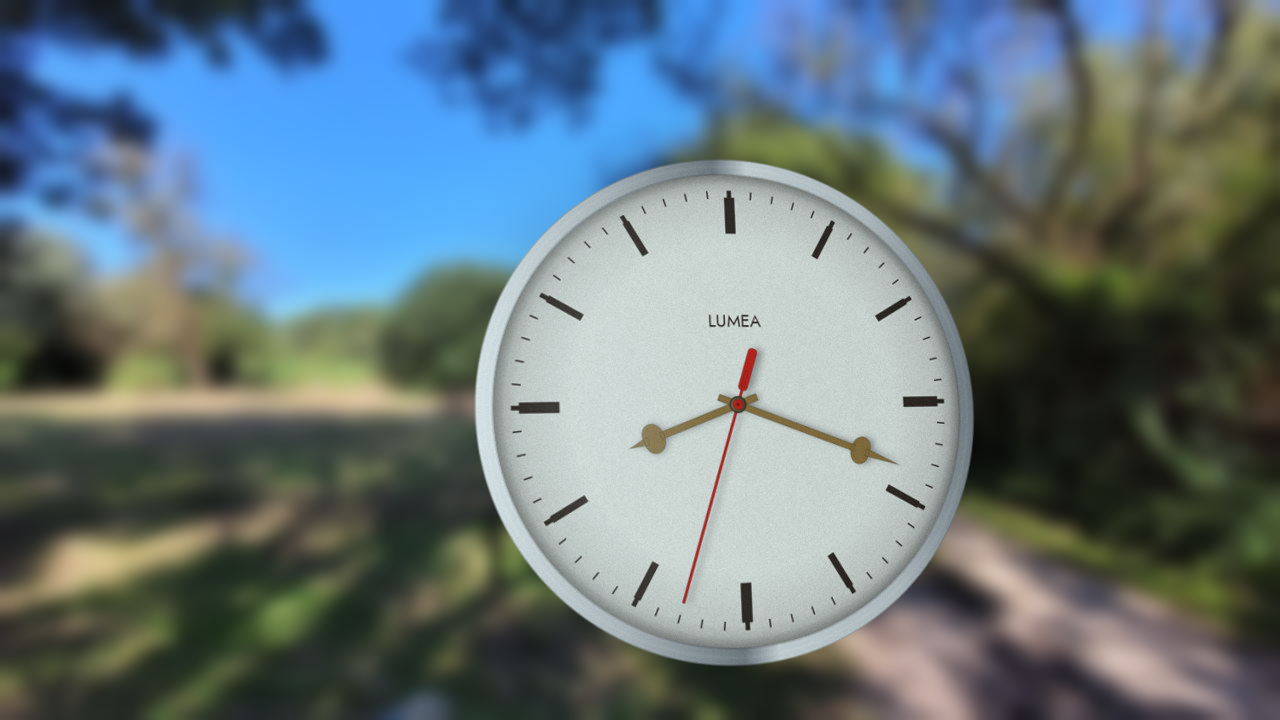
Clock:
8:18:33
